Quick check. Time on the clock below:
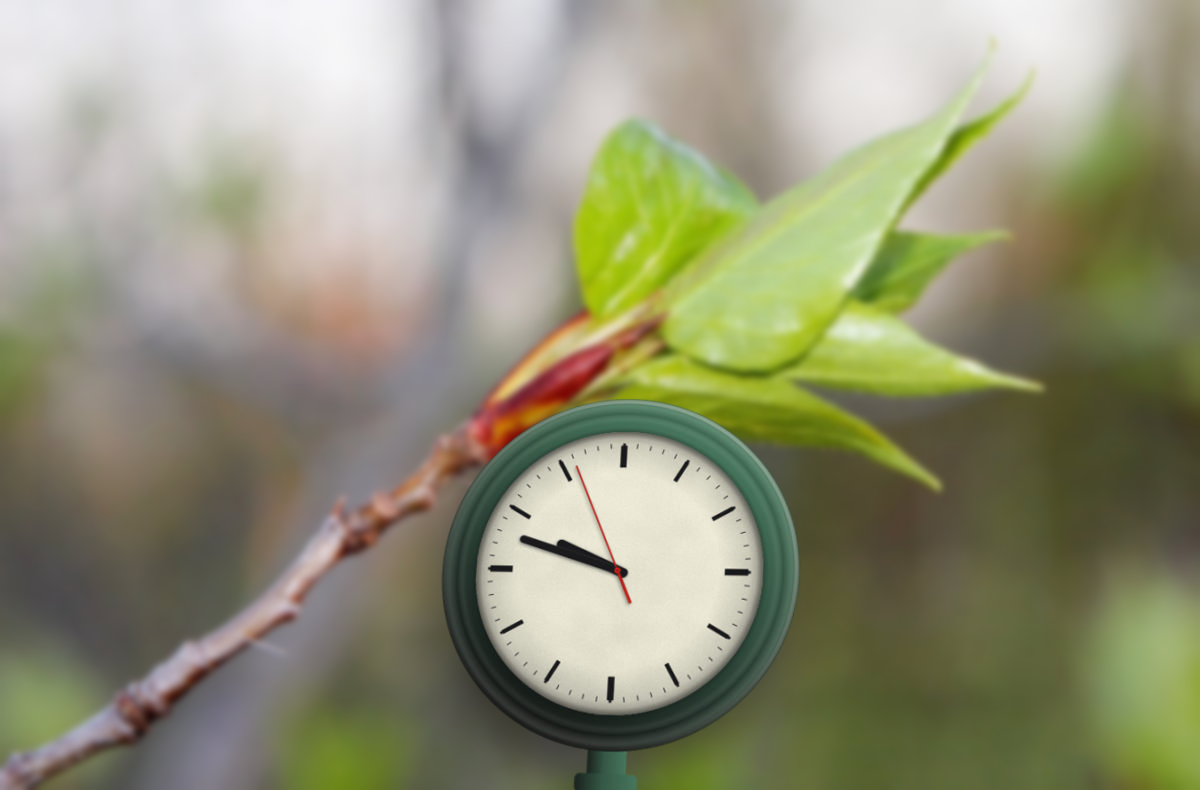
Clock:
9:47:56
